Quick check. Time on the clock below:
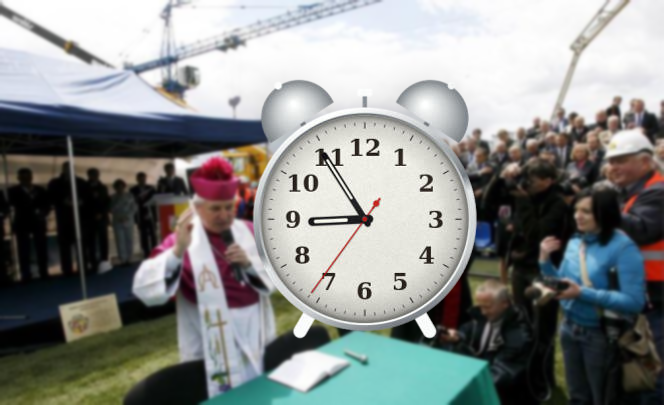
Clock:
8:54:36
